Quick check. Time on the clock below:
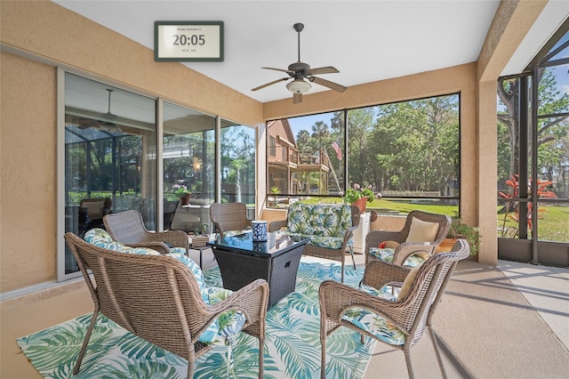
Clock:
20:05
